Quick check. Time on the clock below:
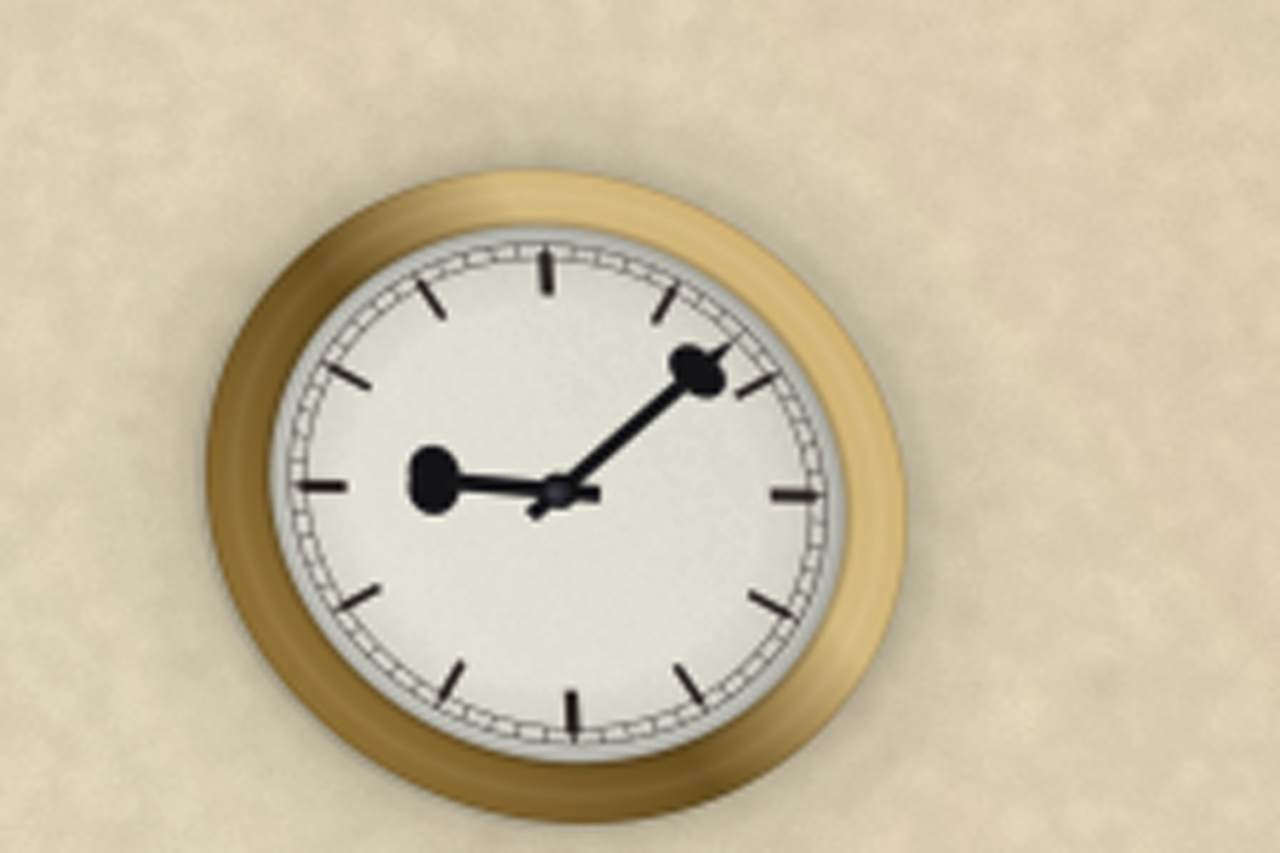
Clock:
9:08
